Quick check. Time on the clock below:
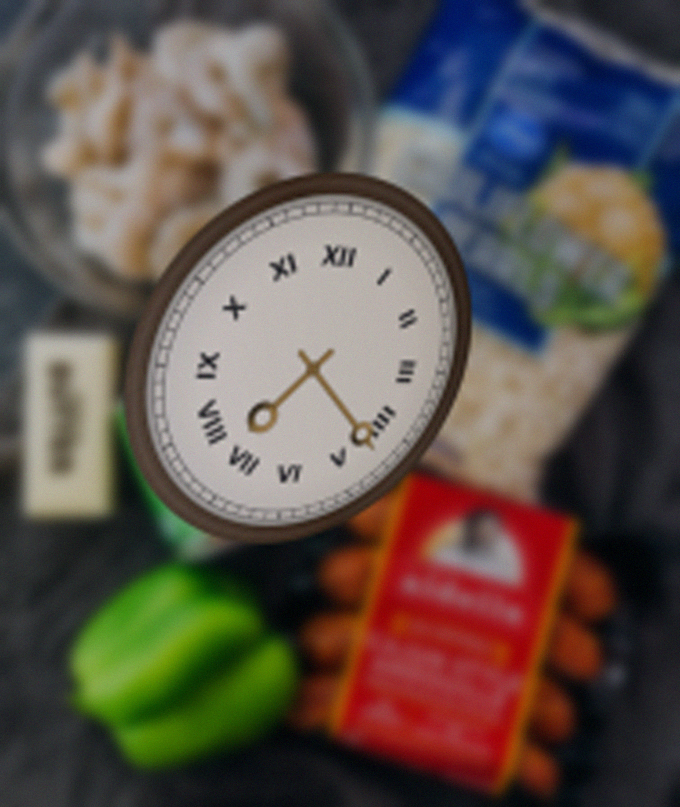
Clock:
7:22
